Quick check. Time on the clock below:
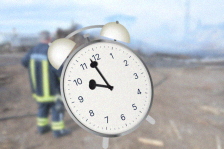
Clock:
9:58
